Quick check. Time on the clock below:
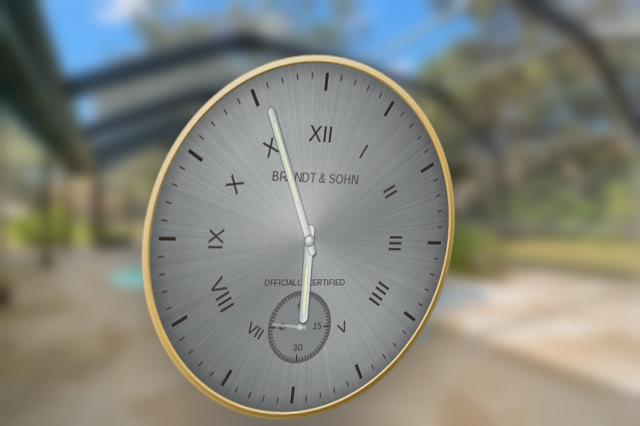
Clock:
5:55:46
